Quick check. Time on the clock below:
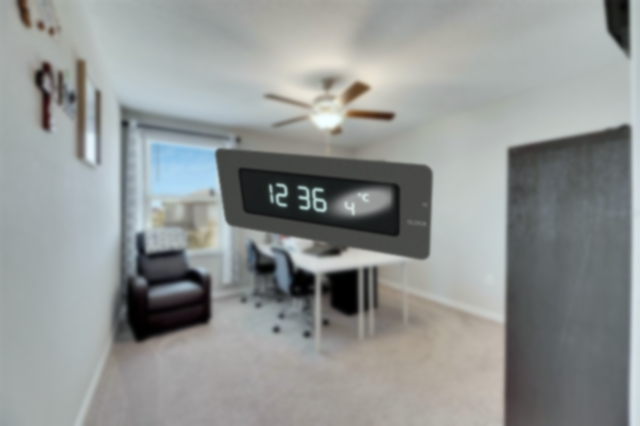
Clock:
12:36
